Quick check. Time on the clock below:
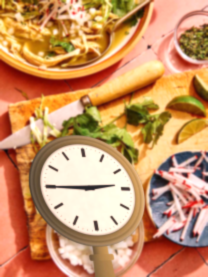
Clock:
2:45
